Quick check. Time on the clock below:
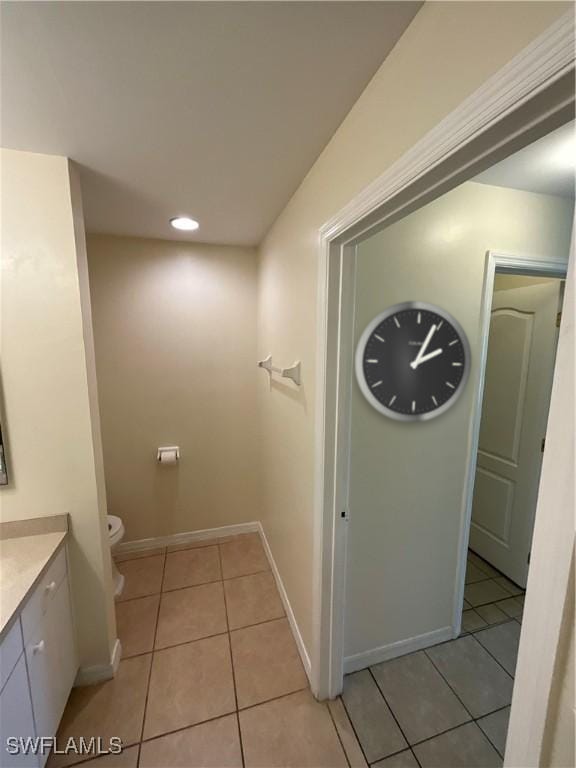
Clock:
2:04
